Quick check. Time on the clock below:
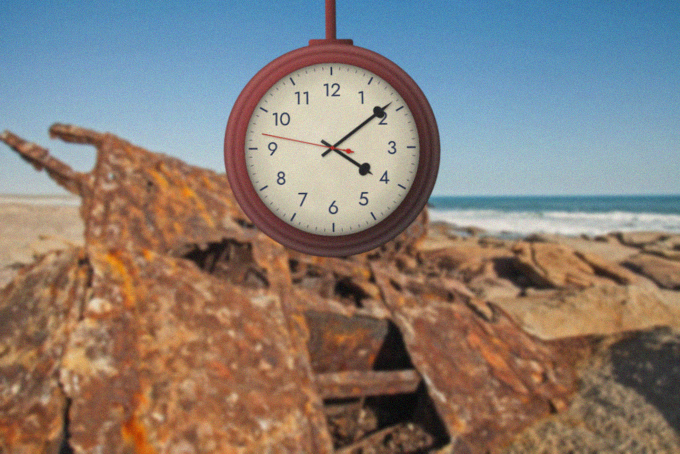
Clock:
4:08:47
